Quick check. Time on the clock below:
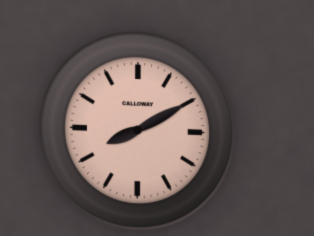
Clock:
8:10
